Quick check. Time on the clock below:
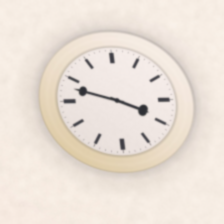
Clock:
3:48
